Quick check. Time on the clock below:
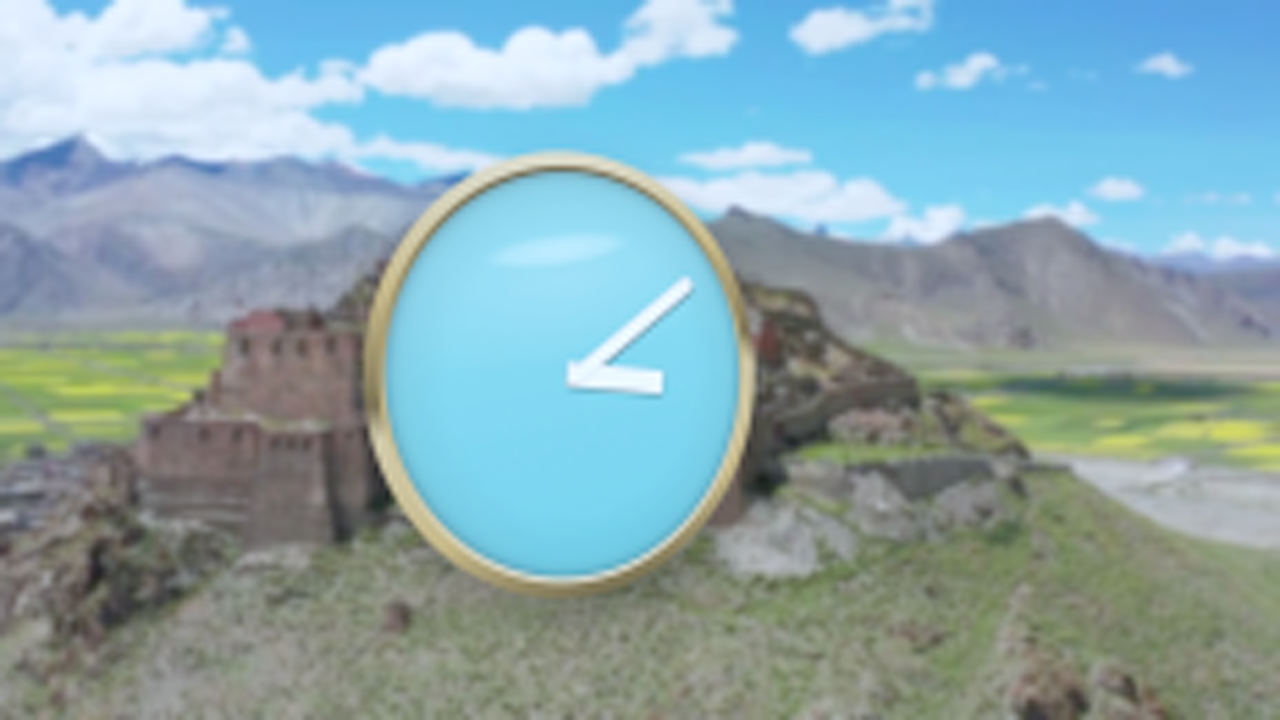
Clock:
3:09
